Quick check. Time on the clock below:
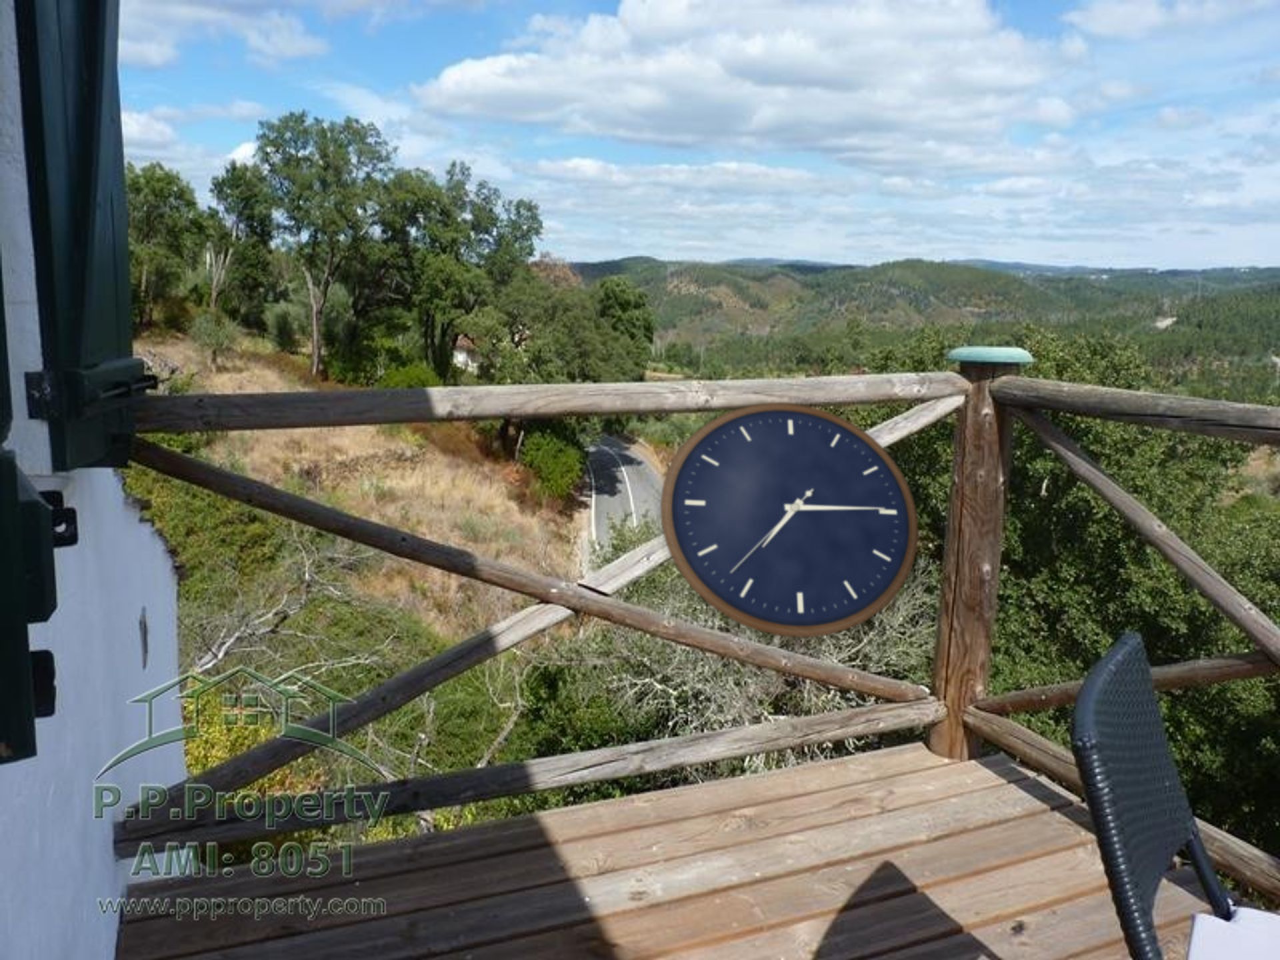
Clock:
7:14:37
